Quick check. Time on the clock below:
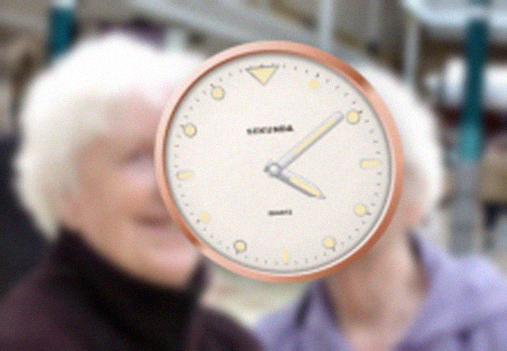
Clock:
4:09
